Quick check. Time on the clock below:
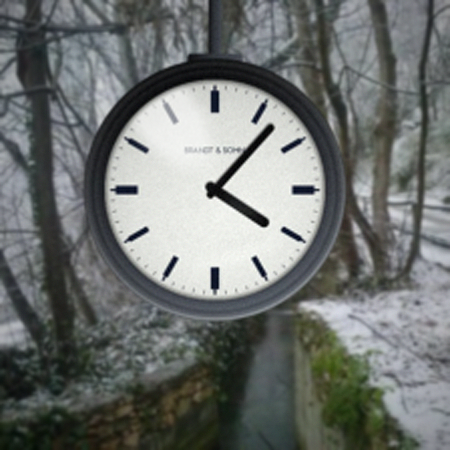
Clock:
4:07
